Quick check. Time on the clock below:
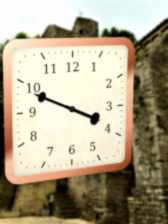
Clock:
3:49
